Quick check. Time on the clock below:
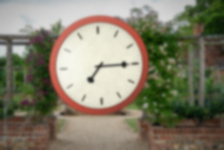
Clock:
7:15
